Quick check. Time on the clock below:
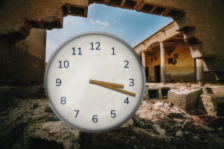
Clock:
3:18
